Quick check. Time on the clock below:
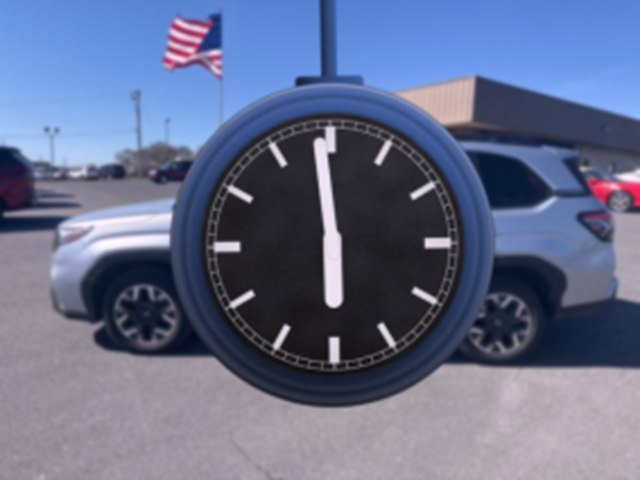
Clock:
5:59
